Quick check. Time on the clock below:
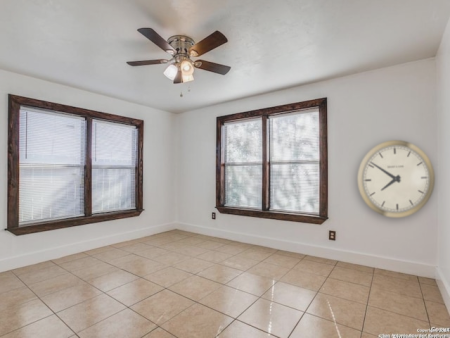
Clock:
7:51
